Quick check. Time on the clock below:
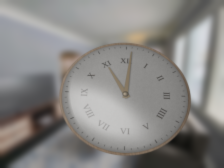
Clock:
11:01
